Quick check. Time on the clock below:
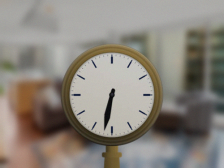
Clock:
6:32
